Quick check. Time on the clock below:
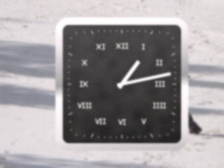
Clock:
1:13
